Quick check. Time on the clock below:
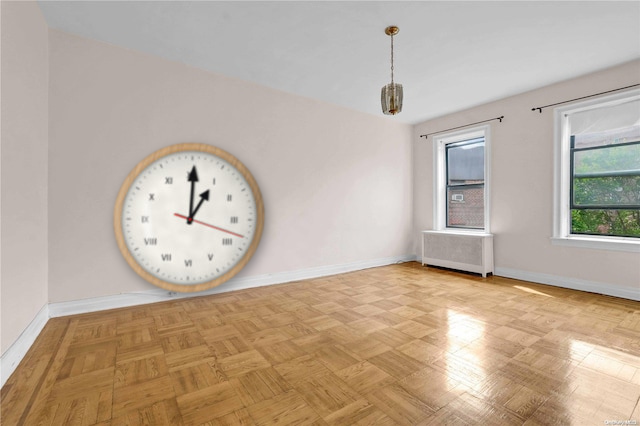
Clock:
1:00:18
